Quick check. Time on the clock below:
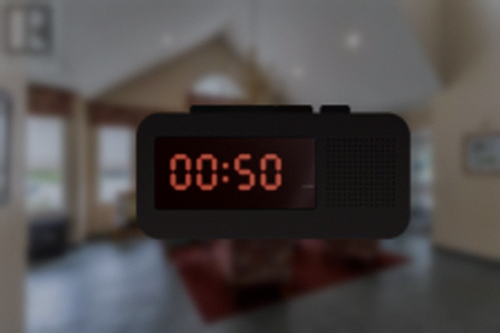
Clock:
0:50
